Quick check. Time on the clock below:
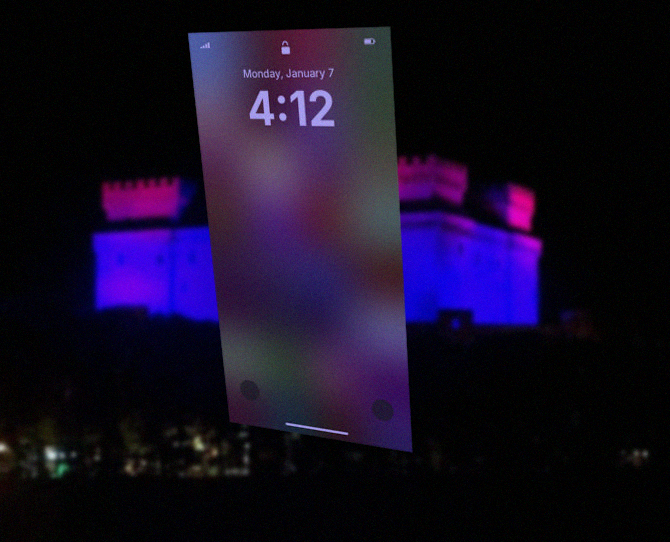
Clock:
4:12
